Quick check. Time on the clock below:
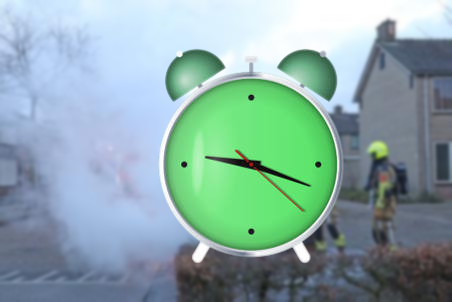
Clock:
9:18:22
